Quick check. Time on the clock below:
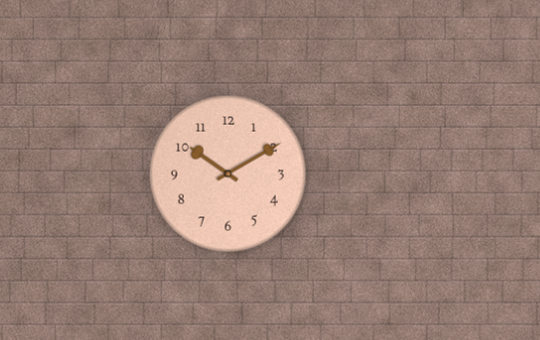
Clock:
10:10
